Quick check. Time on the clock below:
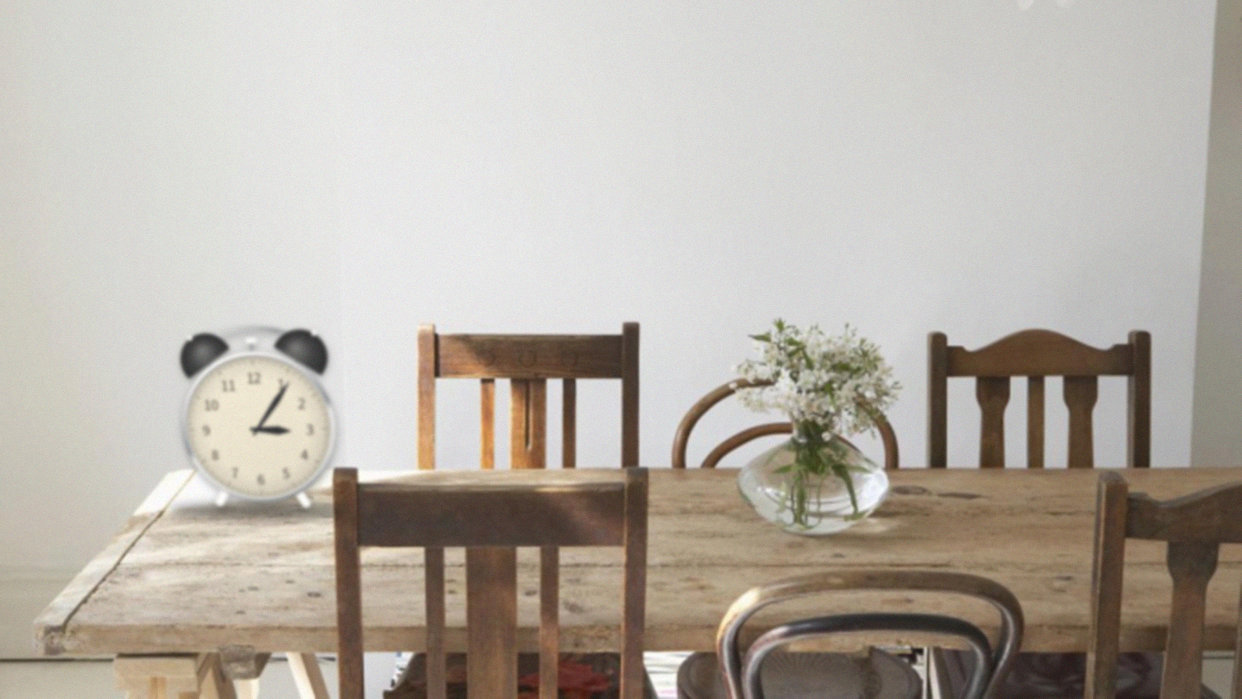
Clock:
3:06
